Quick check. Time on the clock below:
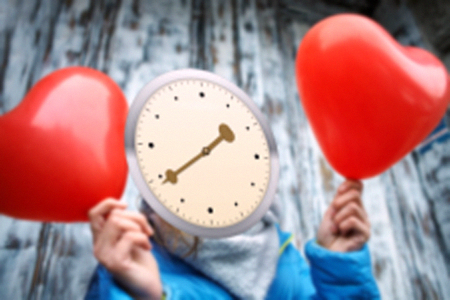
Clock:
1:39
